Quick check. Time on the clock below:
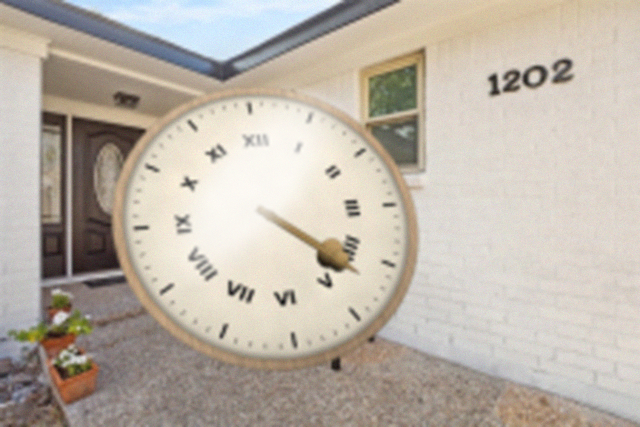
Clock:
4:22
